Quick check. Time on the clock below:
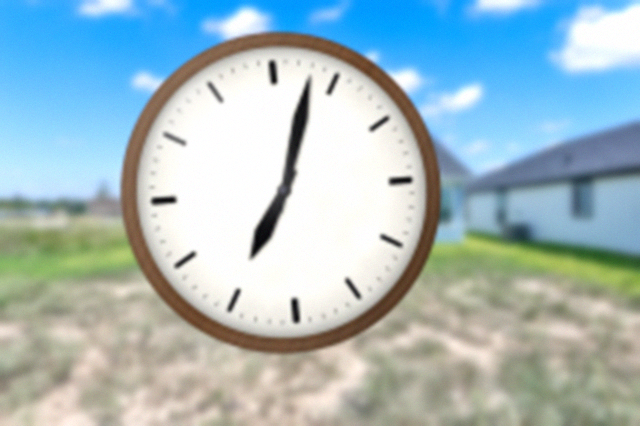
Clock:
7:03
